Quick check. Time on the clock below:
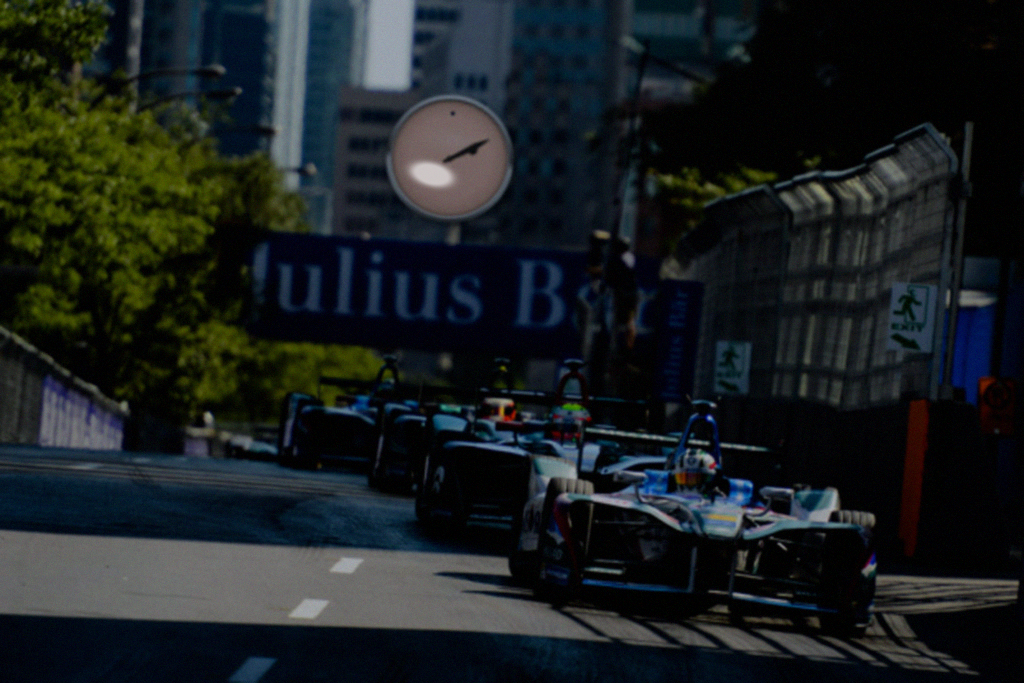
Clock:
2:10
